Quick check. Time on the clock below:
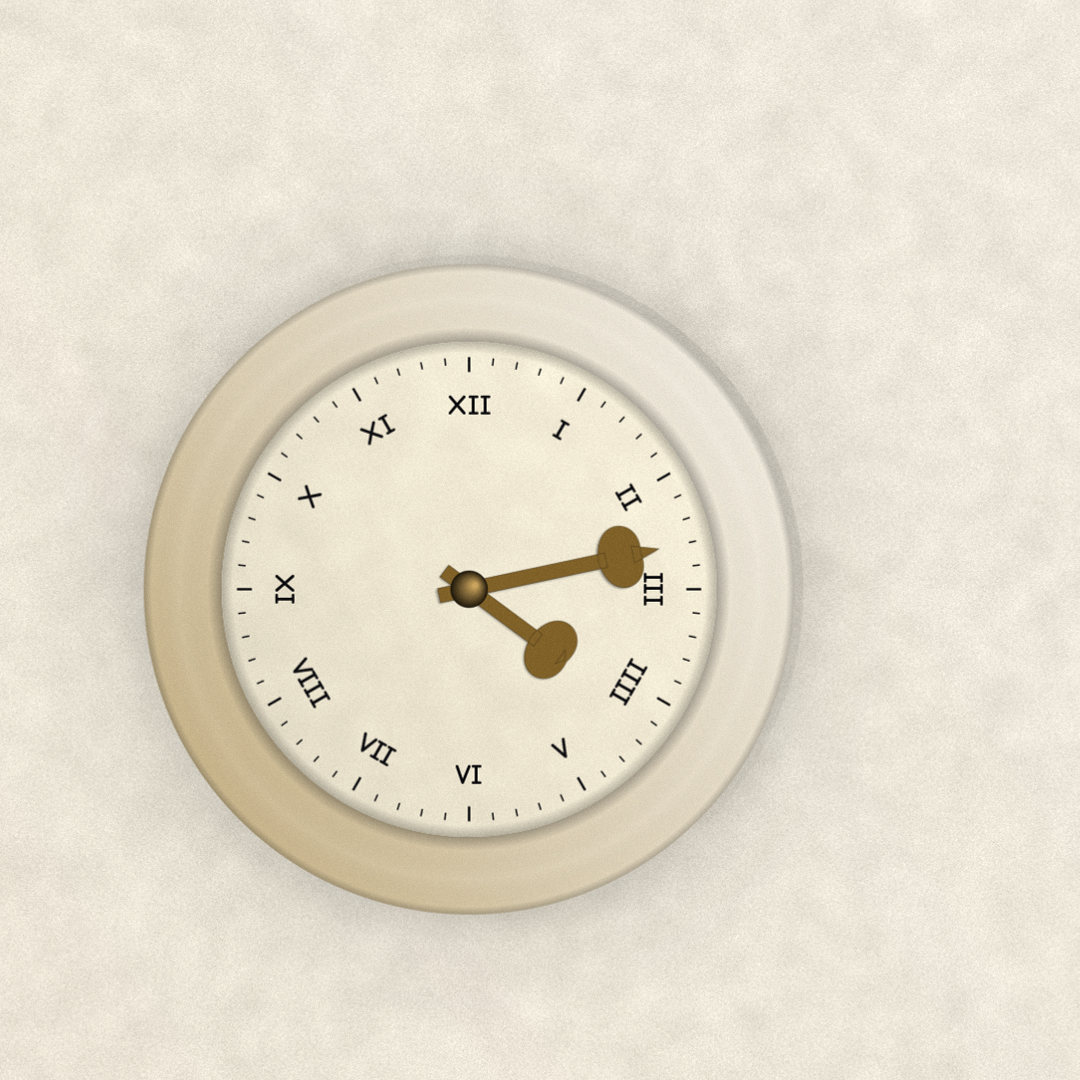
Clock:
4:13
